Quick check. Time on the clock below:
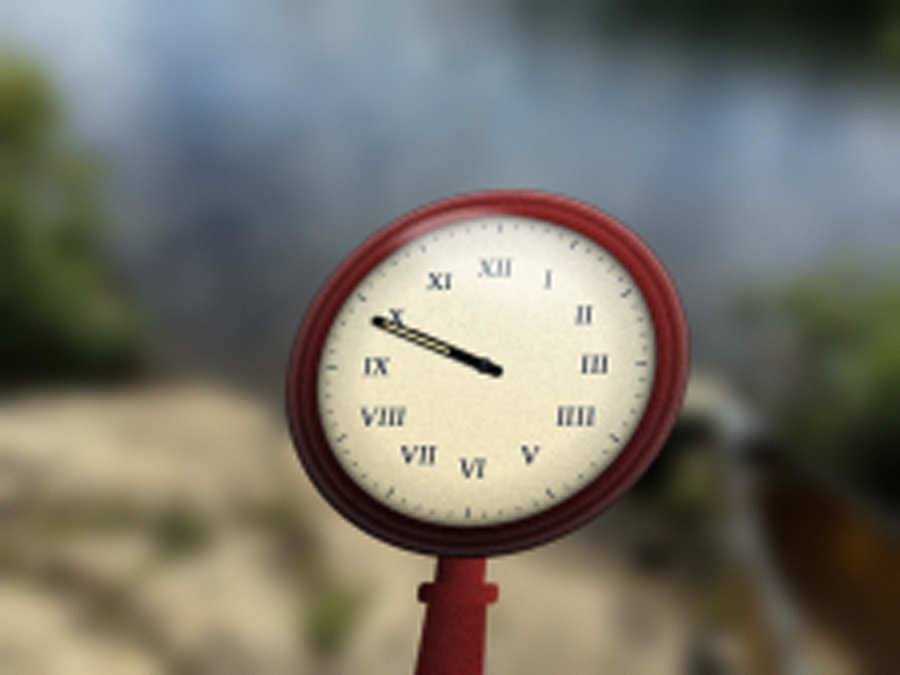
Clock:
9:49
